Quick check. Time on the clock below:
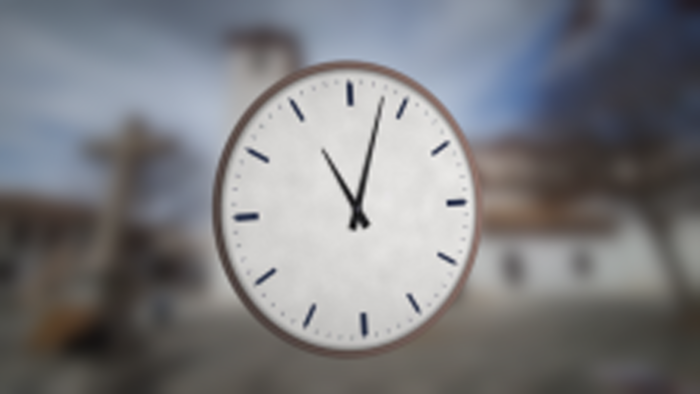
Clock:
11:03
